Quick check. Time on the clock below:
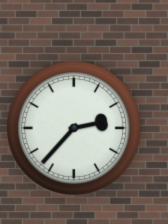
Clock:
2:37
